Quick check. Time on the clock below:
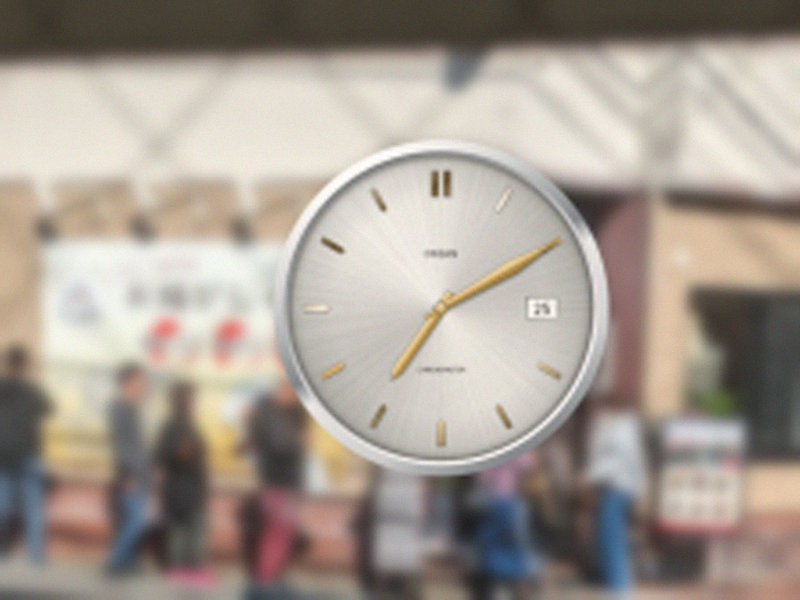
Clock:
7:10
